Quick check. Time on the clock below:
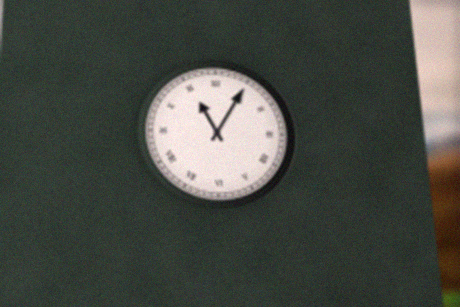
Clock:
11:05
